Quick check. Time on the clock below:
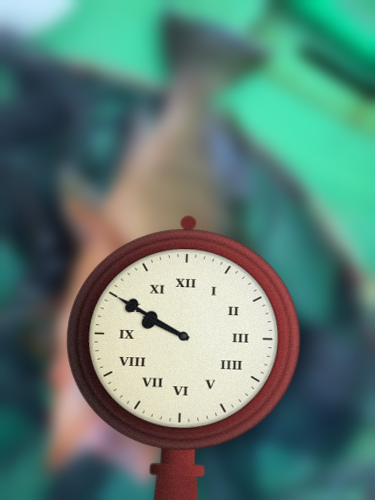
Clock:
9:50
